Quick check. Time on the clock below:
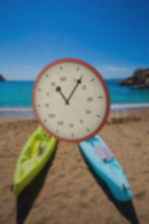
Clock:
11:07
